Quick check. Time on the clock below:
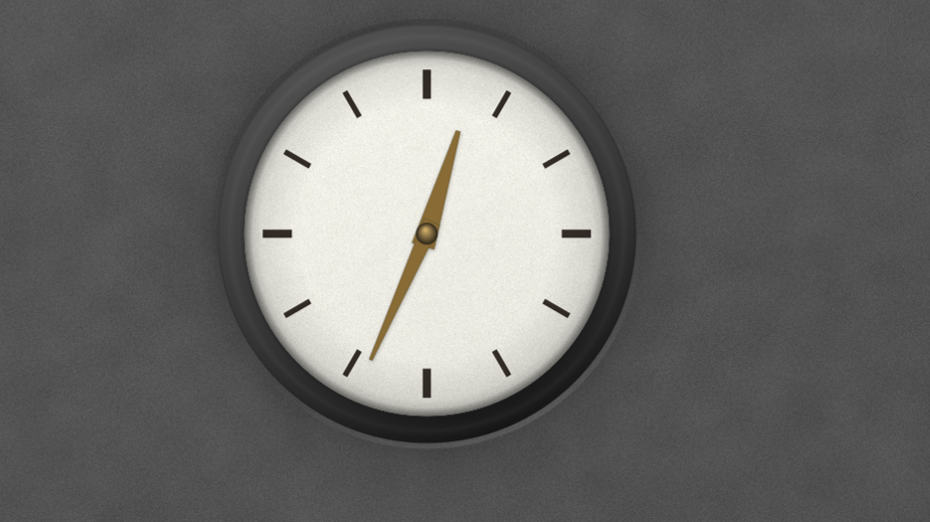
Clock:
12:34
